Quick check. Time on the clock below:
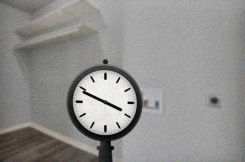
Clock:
3:49
